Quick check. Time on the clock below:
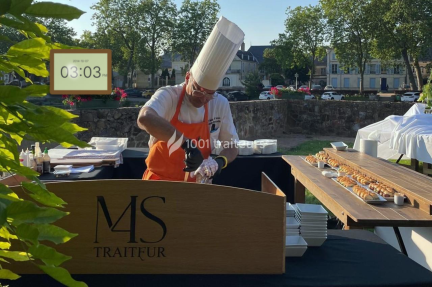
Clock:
3:03
